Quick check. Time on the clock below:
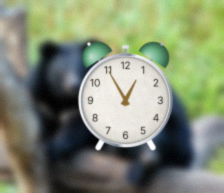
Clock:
12:55
